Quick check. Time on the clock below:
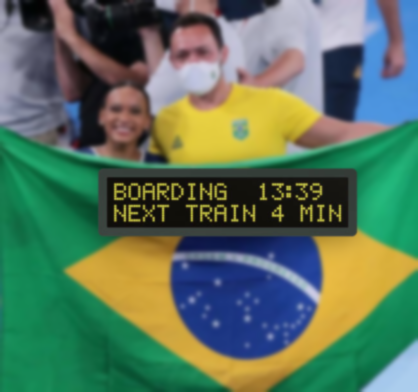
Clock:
13:39
